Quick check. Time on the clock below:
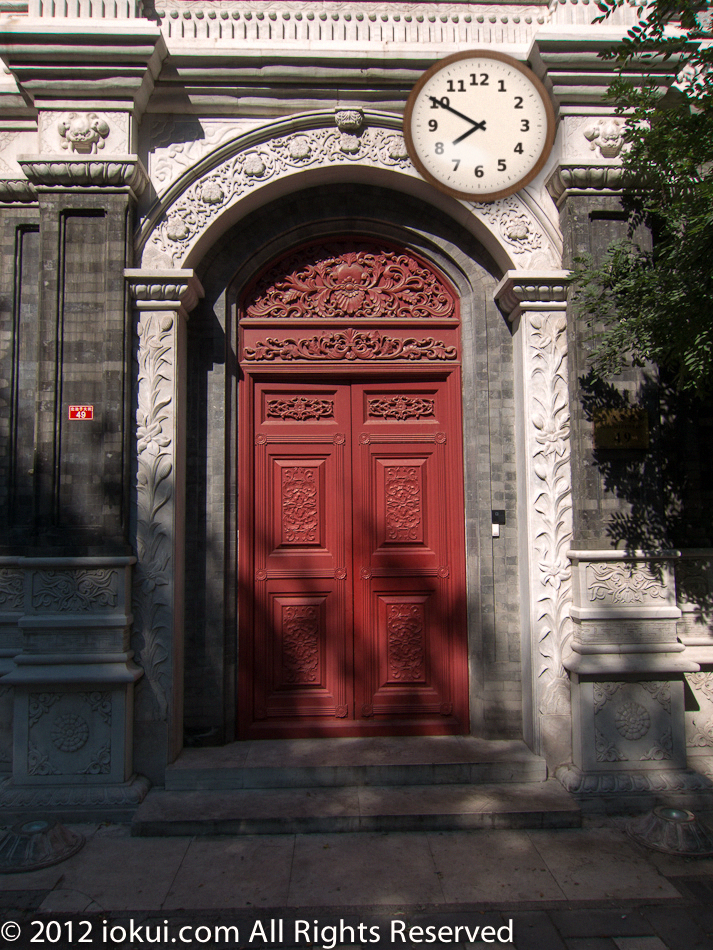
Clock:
7:50
